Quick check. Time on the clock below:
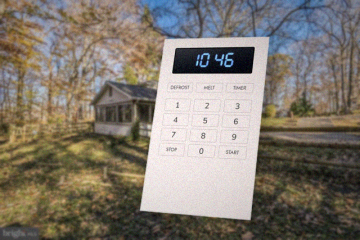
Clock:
10:46
